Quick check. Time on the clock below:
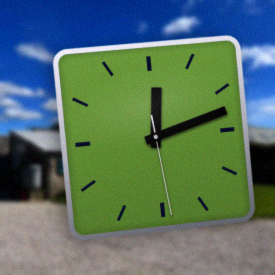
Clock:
12:12:29
